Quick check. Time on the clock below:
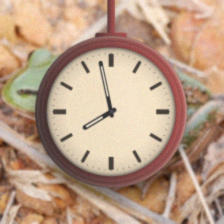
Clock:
7:58
